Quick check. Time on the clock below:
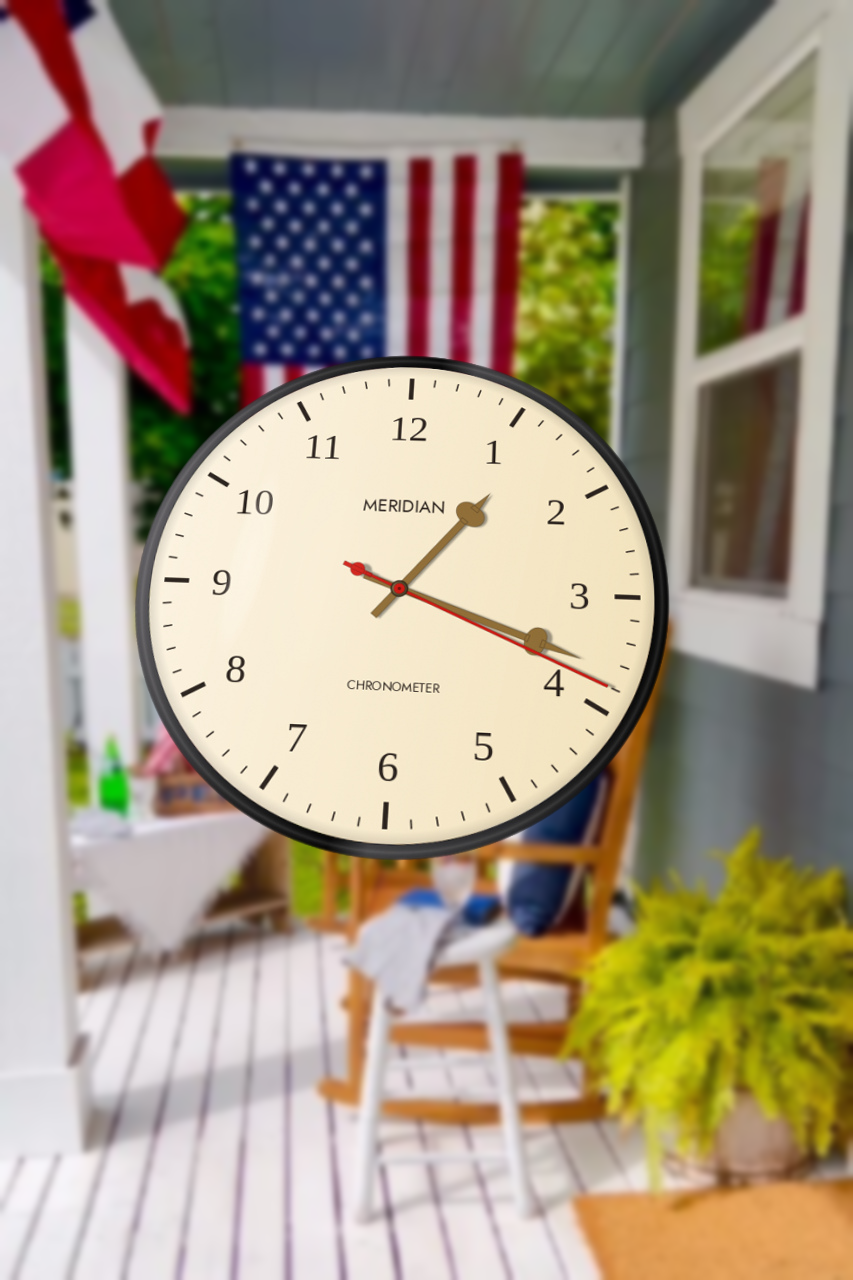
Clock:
1:18:19
